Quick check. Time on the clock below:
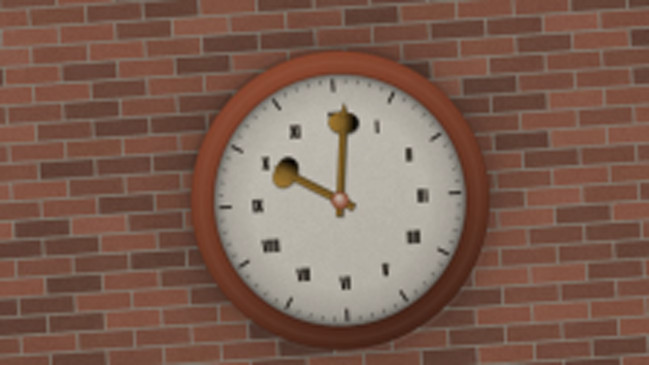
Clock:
10:01
